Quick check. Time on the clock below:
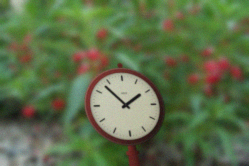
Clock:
1:53
